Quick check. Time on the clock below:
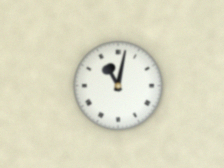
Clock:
11:02
